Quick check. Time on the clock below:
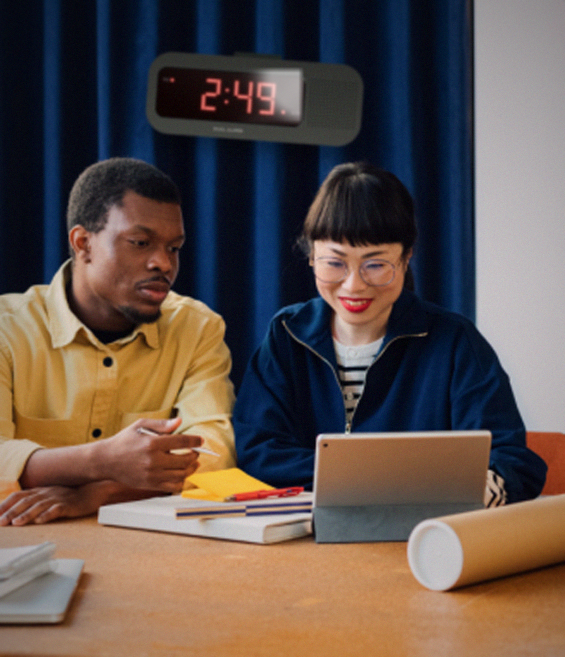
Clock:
2:49
